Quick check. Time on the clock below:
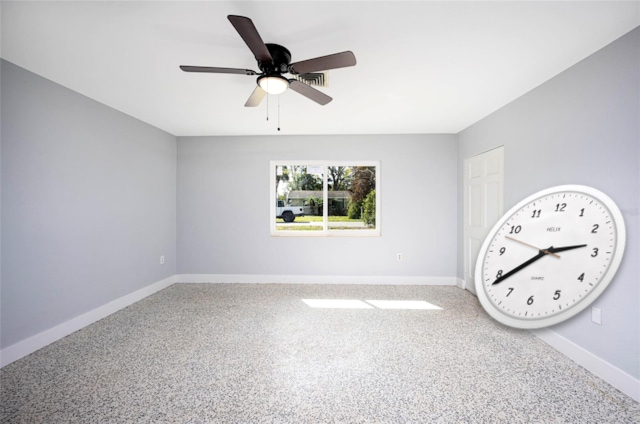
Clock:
2:38:48
